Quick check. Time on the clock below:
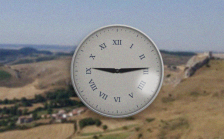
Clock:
9:14
